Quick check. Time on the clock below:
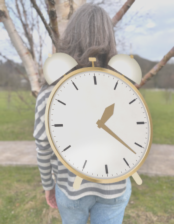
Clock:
1:22
